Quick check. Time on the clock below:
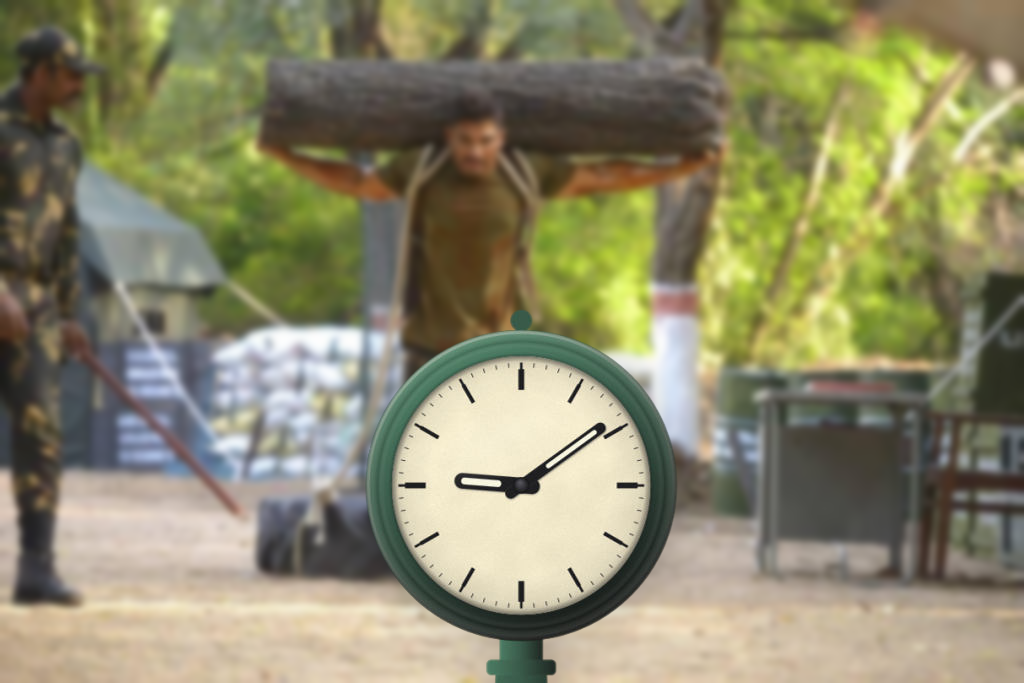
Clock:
9:09
